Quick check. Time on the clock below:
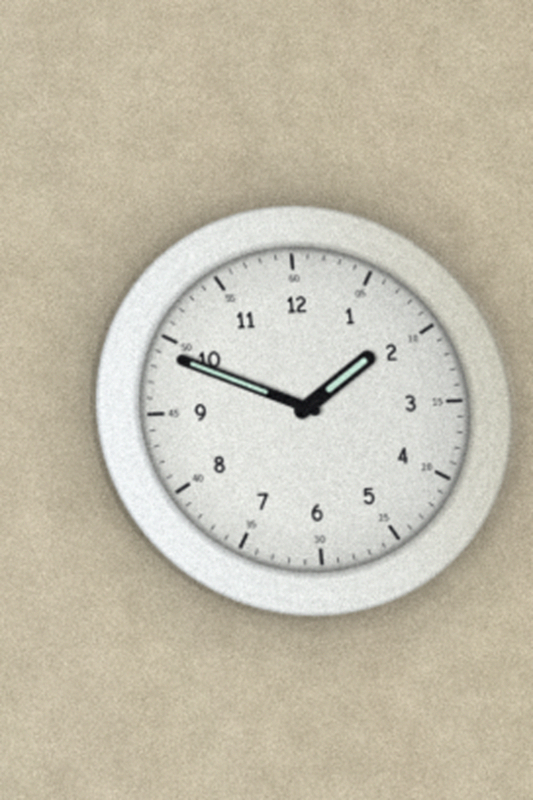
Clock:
1:49
